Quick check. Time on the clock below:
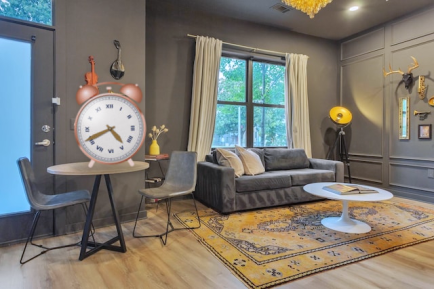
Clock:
4:41
